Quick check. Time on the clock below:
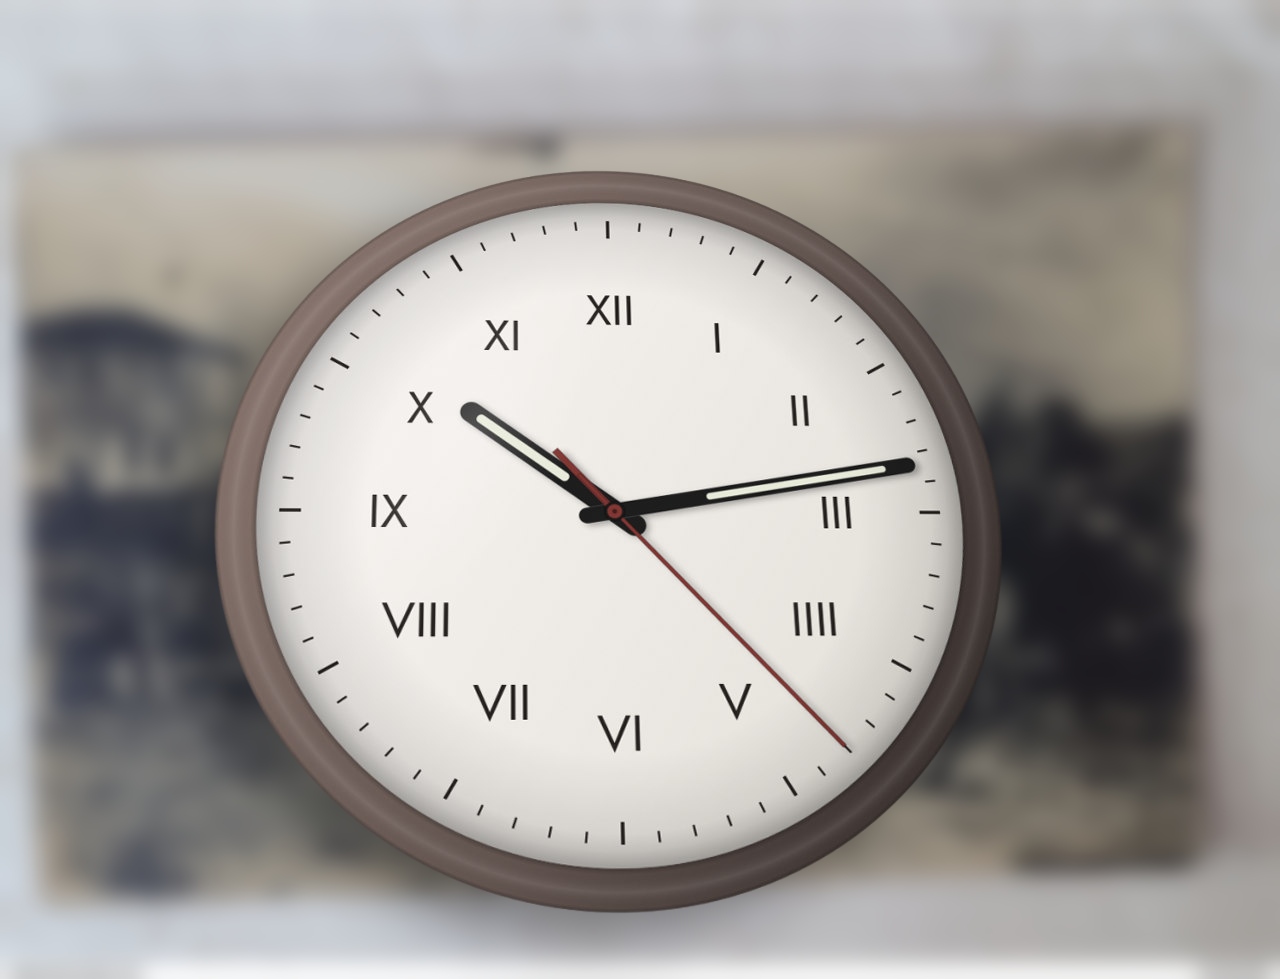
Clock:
10:13:23
